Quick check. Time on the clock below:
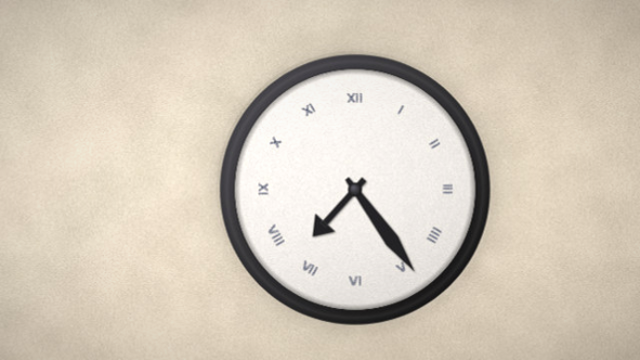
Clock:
7:24
